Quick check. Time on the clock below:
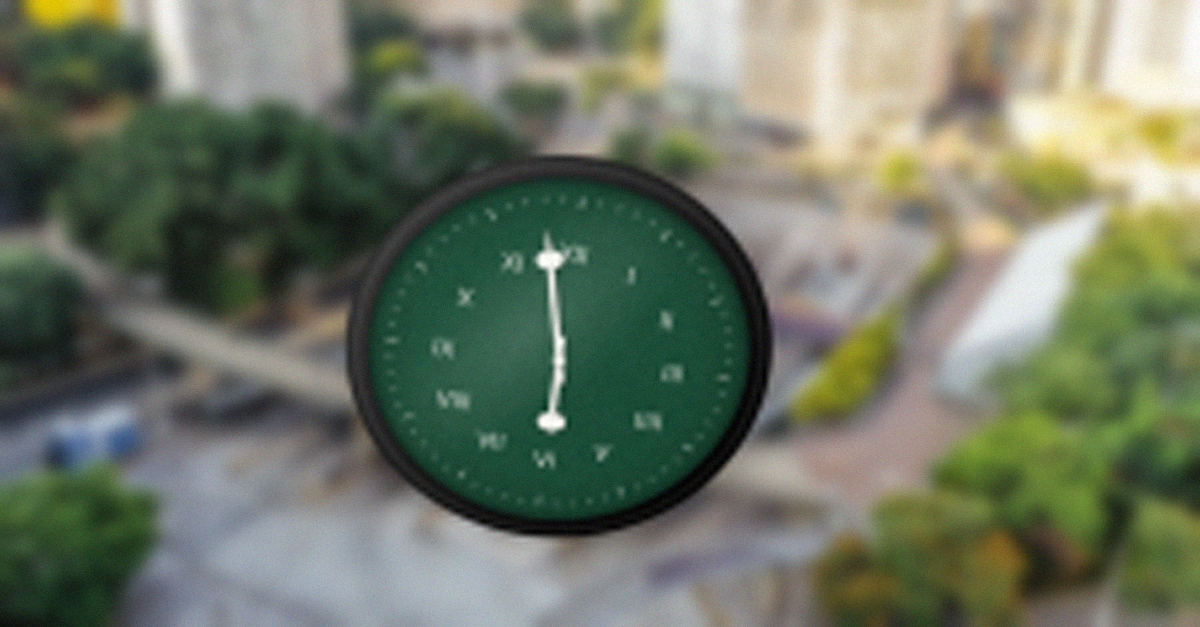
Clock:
5:58
